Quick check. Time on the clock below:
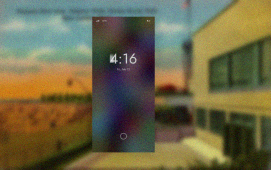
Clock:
4:16
